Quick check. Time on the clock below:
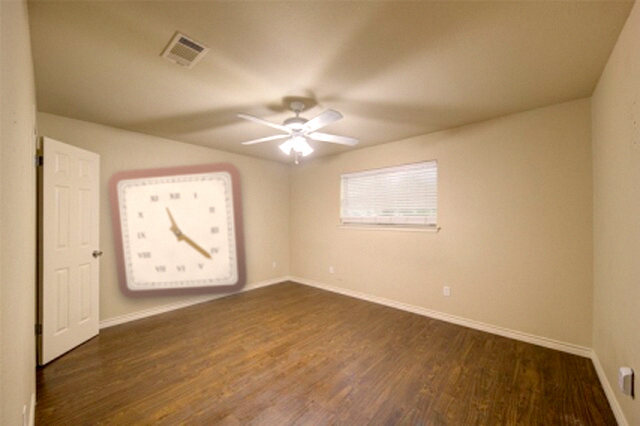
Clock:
11:22
